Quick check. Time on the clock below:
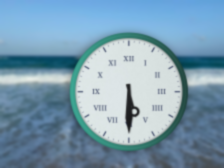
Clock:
5:30
